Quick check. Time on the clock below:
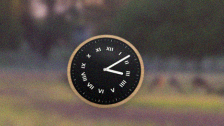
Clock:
3:08
